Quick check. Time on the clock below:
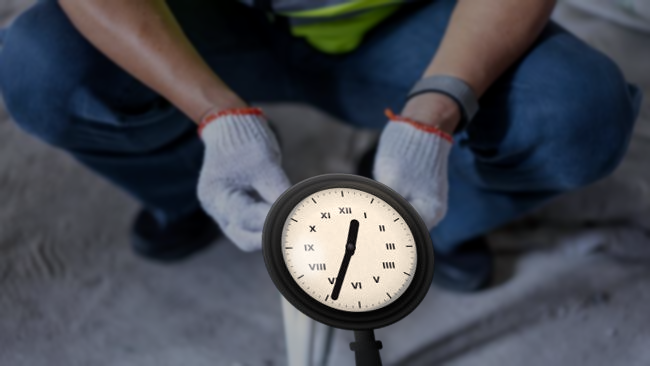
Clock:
12:34
